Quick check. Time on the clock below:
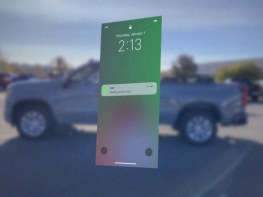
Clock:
2:13
